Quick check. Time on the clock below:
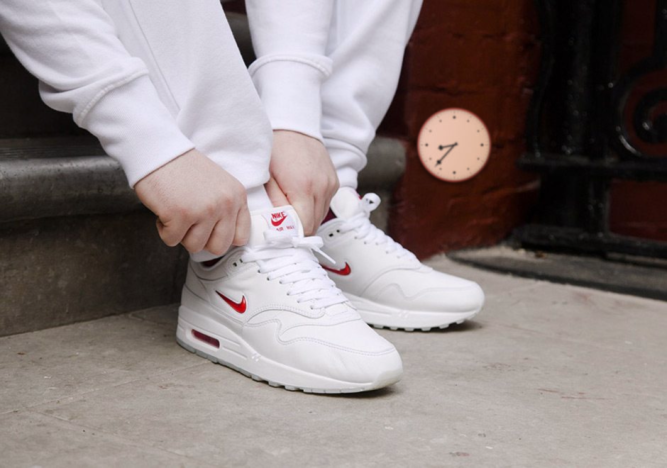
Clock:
8:37
